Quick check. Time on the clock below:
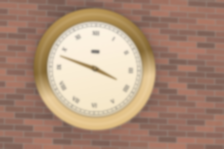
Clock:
3:48
